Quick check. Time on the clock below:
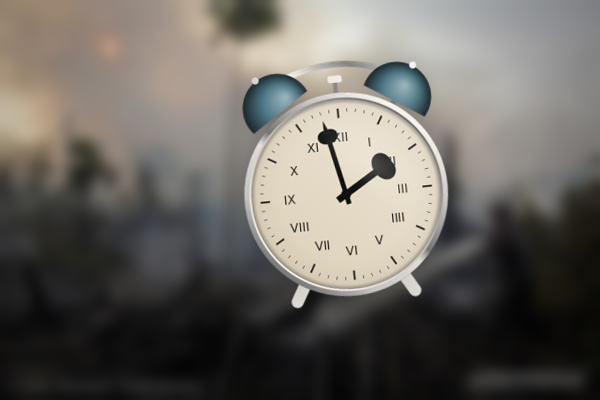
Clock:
1:58
